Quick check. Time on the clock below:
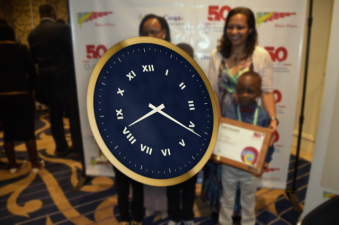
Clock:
8:21
